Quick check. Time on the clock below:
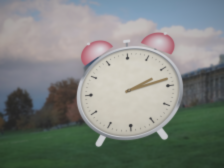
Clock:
2:13
